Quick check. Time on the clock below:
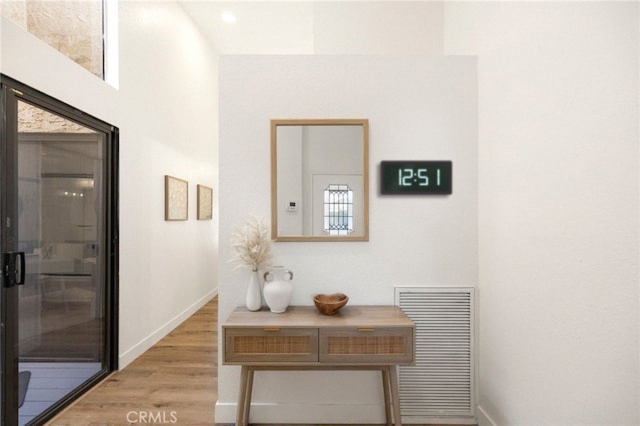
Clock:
12:51
